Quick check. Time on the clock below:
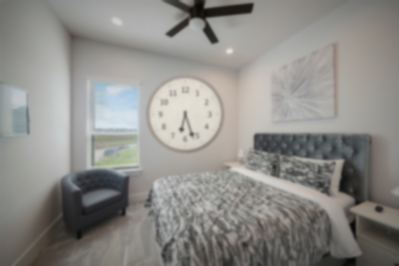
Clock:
6:27
